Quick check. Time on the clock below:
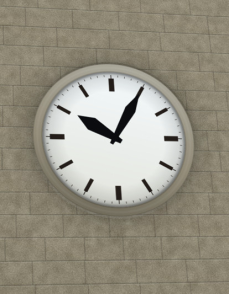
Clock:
10:05
